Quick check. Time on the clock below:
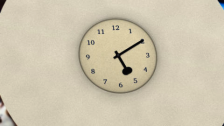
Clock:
5:10
